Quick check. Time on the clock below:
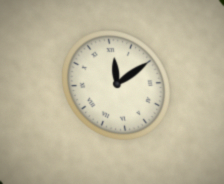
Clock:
12:10
